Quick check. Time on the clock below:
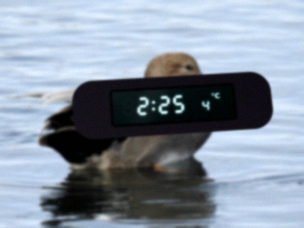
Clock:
2:25
